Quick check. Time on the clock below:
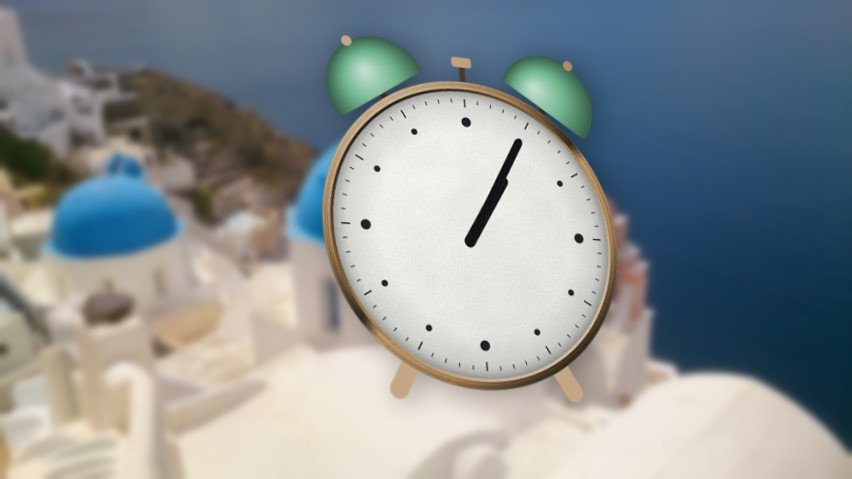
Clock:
1:05
